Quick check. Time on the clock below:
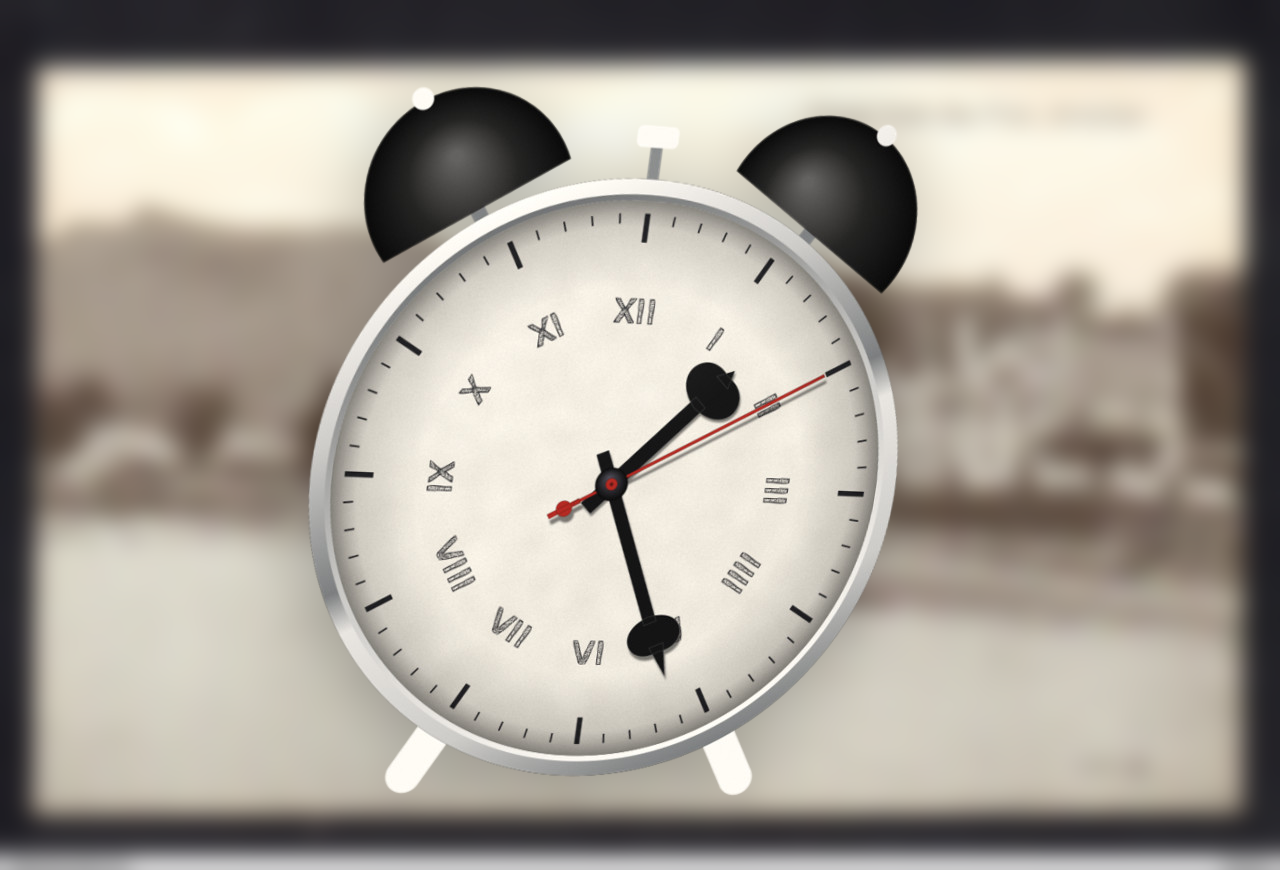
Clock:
1:26:10
